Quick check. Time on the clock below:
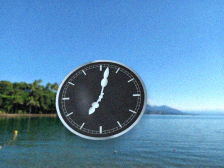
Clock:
7:02
